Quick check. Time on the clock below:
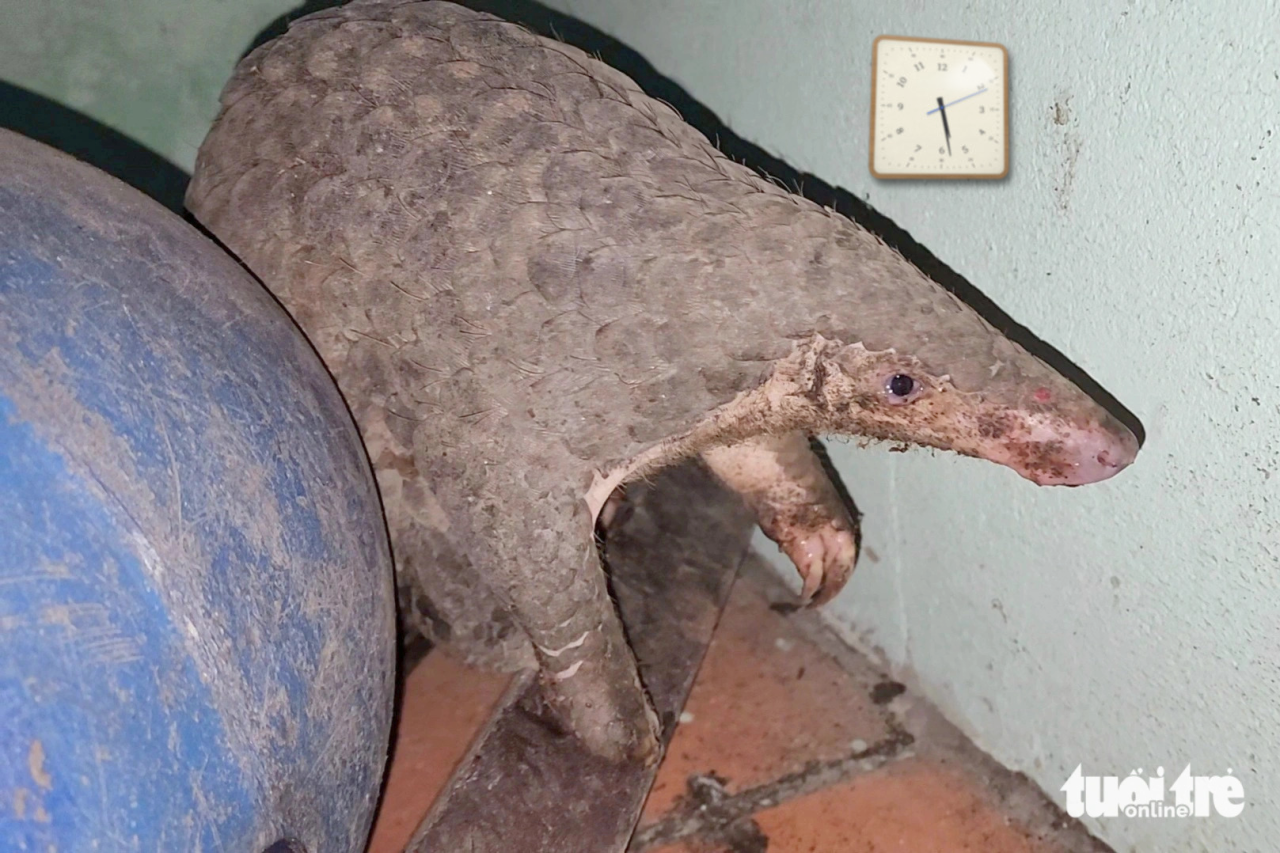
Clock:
5:28:11
